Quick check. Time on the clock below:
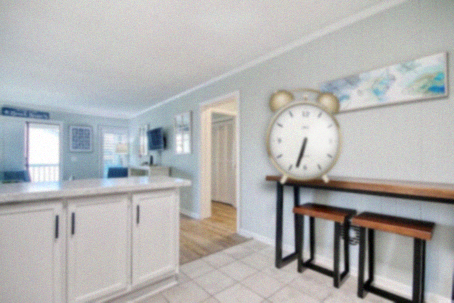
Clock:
6:33
